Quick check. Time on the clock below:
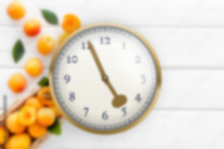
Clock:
4:56
